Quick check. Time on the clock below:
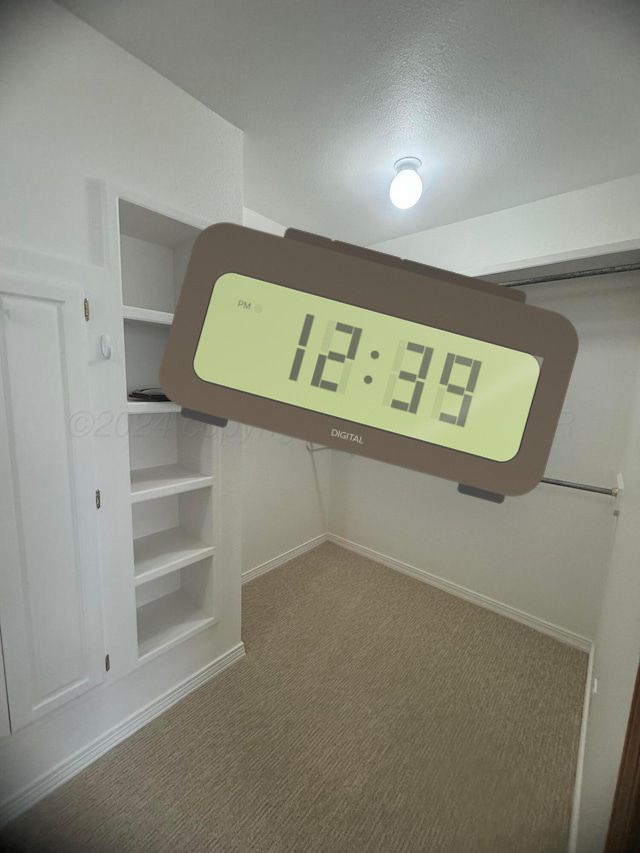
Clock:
12:39
